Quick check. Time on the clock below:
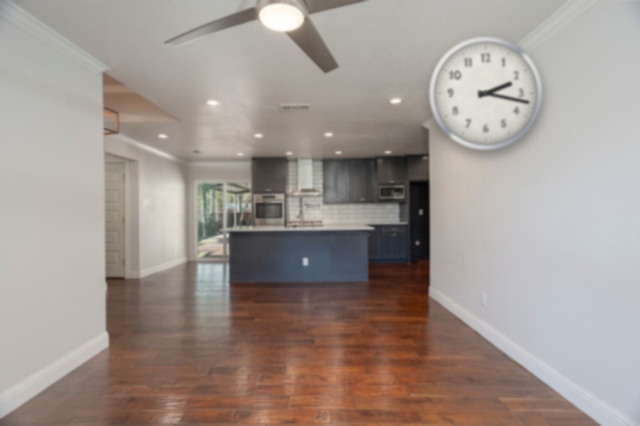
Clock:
2:17
